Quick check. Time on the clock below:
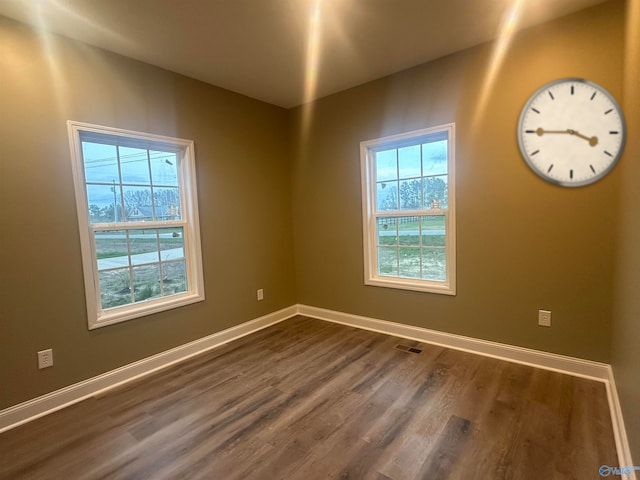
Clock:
3:45
